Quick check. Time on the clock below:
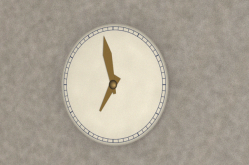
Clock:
6:58
